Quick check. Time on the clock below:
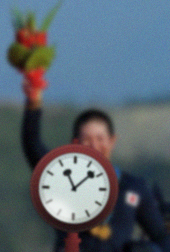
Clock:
11:08
